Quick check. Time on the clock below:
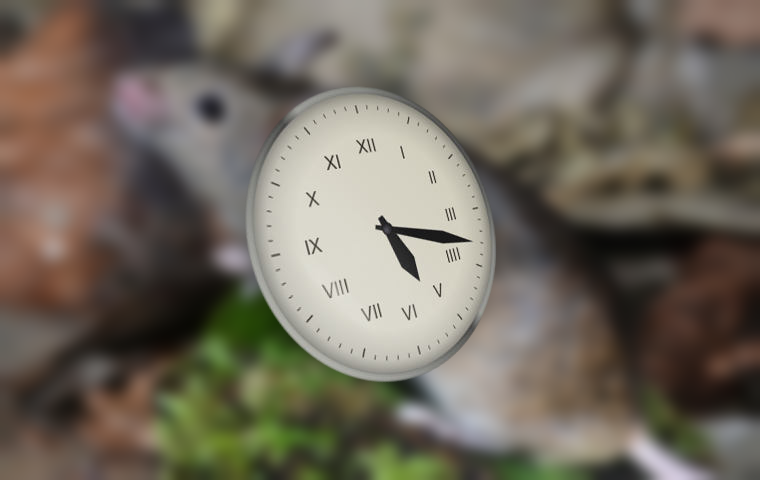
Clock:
5:18
